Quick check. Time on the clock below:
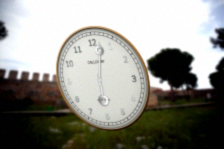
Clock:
6:02
